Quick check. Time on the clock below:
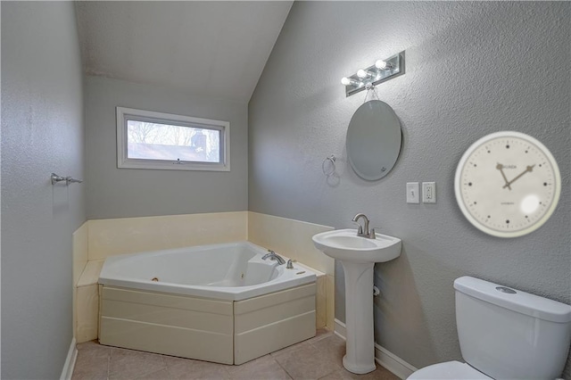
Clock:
11:09
